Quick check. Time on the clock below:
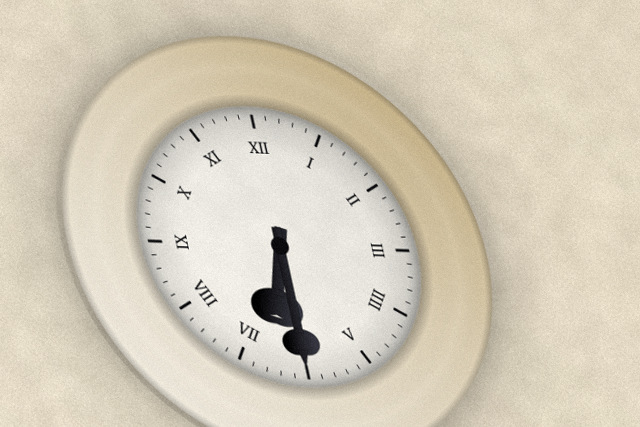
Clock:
6:30
